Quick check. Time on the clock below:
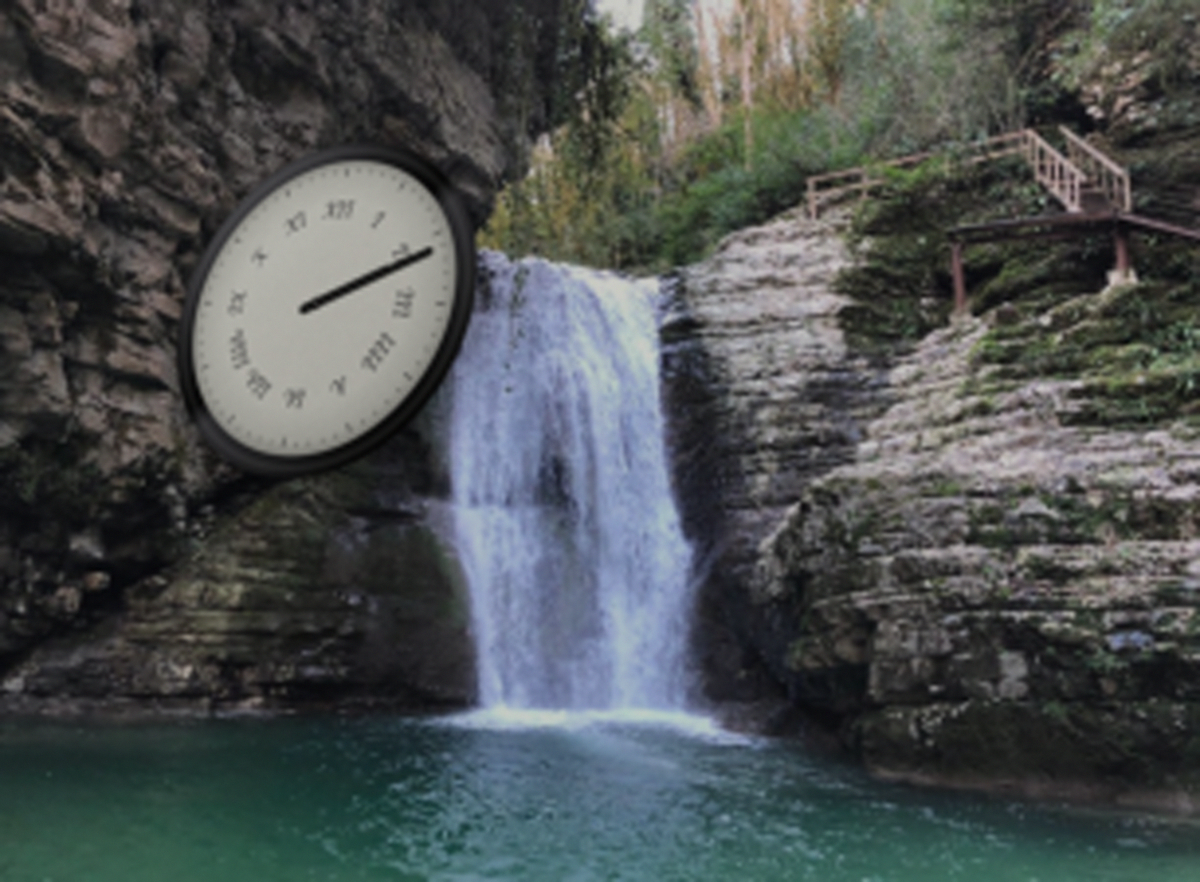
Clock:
2:11
